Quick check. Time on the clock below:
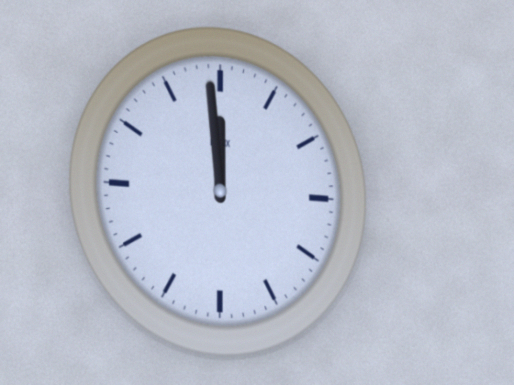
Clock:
11:59
